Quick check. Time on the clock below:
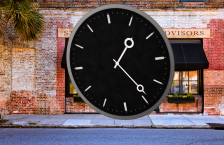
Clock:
1:24
